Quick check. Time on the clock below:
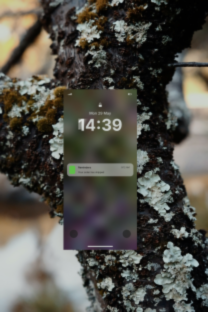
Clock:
14:39
